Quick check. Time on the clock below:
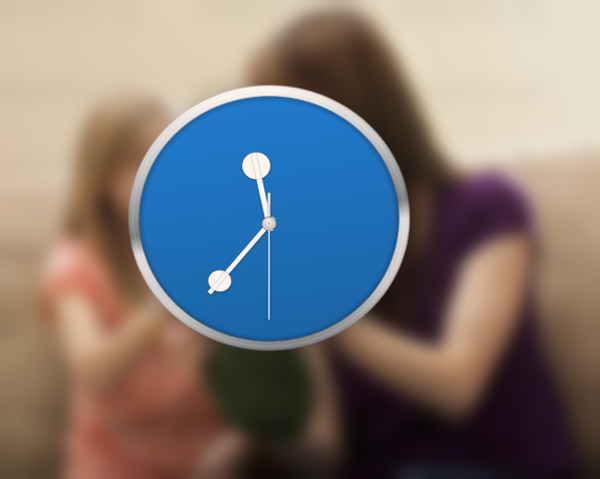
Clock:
11:36:30
